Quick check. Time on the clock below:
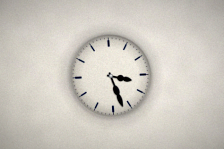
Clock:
3:27
